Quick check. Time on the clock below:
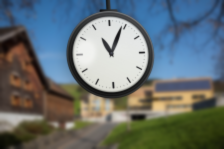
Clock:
11:04
